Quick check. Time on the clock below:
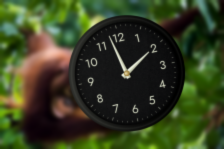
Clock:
1:58
